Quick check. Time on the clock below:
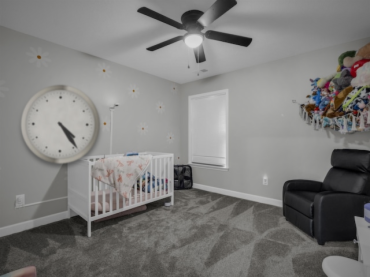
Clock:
4:24
